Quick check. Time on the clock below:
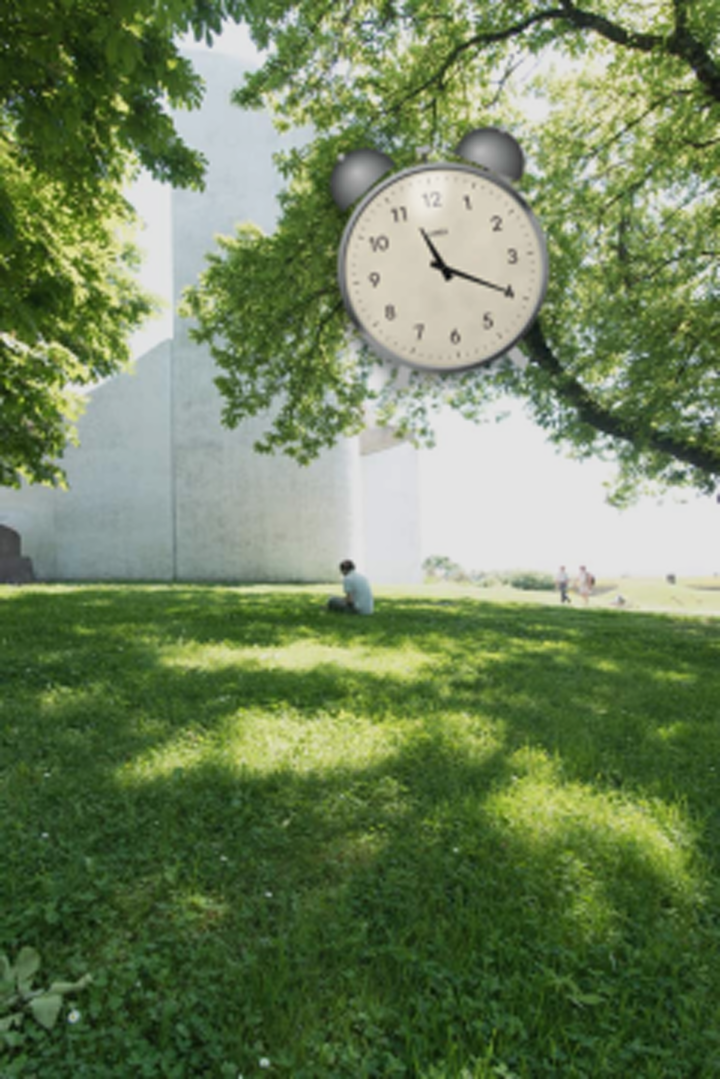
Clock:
11:20
